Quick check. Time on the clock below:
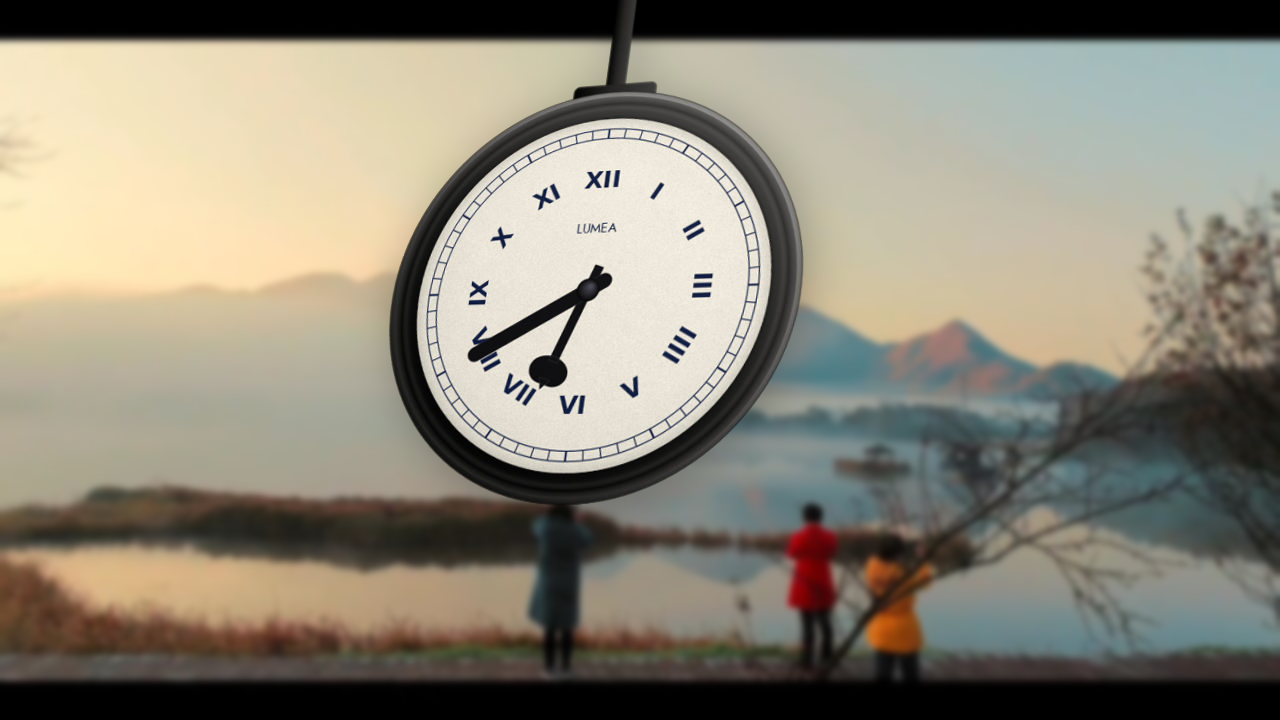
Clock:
6:40
